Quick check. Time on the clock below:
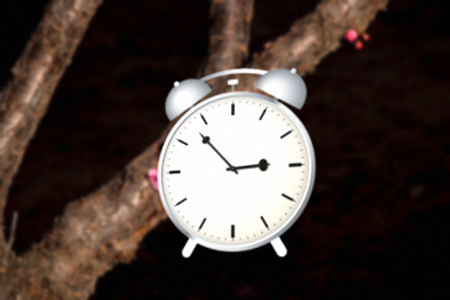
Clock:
2:53
